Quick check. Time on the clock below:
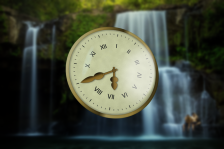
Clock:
6:45
